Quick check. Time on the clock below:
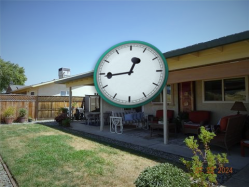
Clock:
12:44
